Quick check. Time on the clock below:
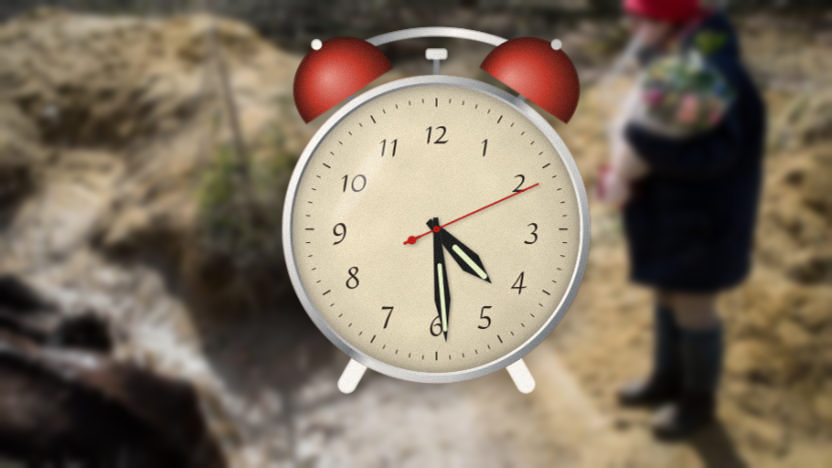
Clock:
4:29:11
